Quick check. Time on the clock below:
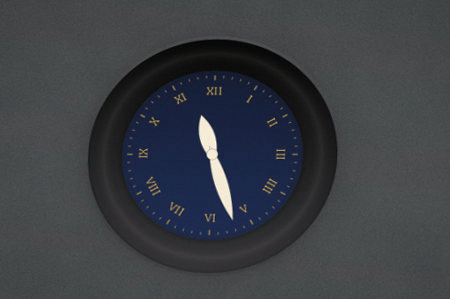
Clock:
11:27
